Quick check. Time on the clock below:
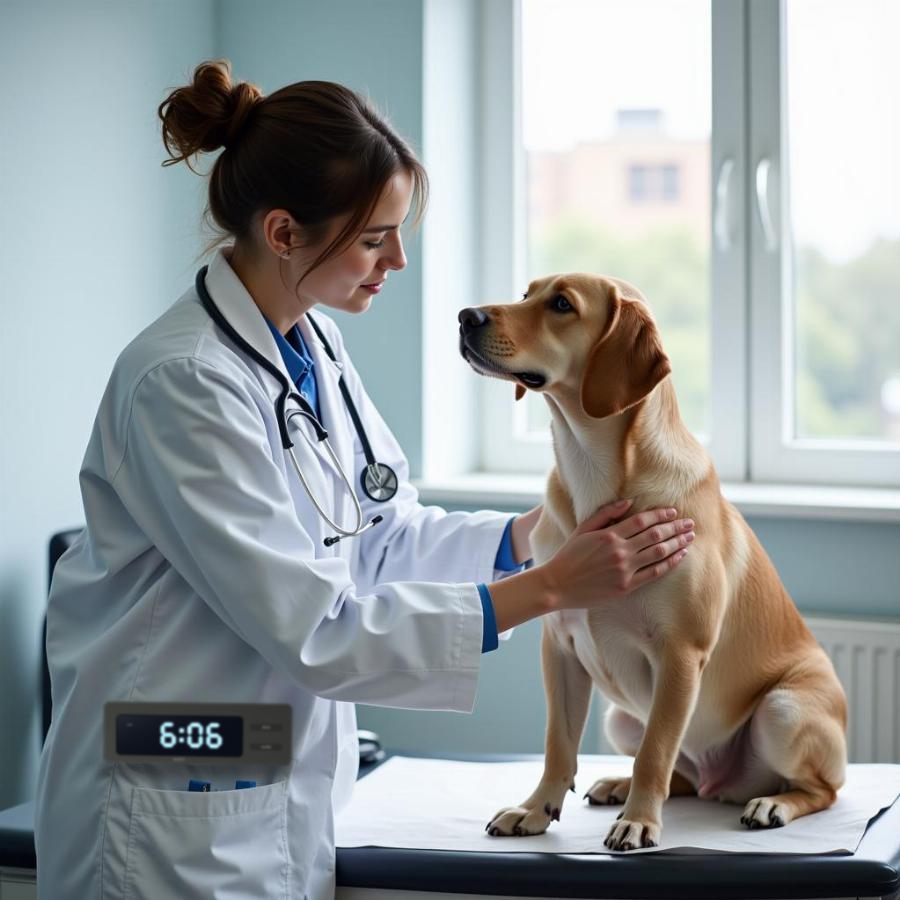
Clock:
6:06
